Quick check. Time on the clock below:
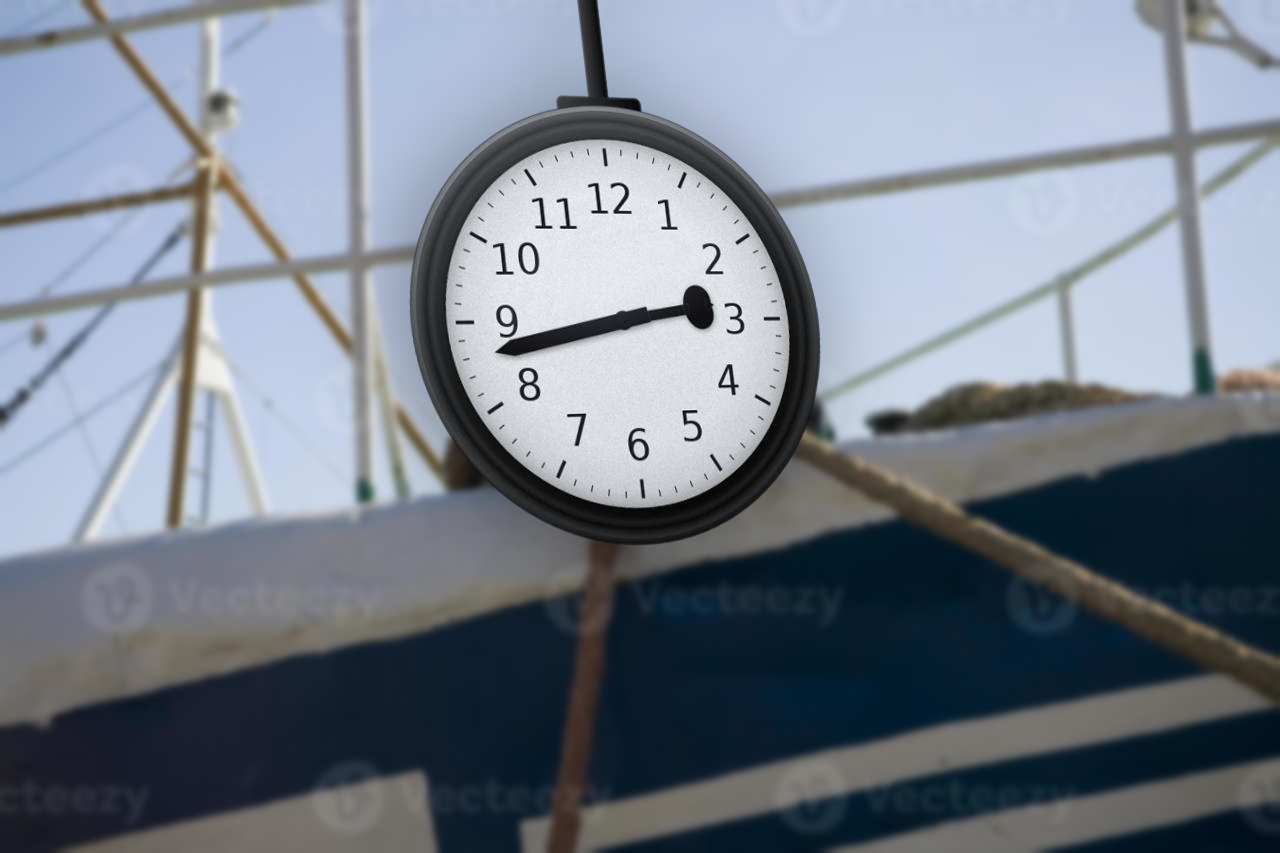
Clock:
2:43
